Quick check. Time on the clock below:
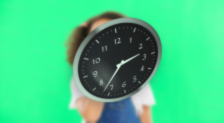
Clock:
2:37
